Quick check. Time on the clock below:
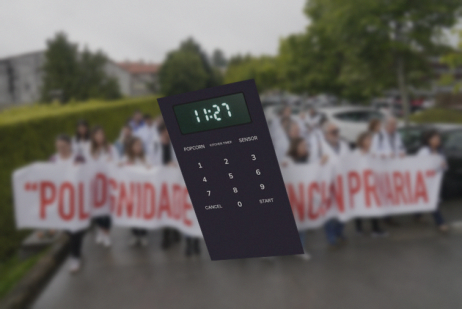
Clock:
11:27
